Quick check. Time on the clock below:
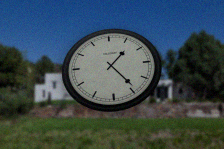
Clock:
1:24
